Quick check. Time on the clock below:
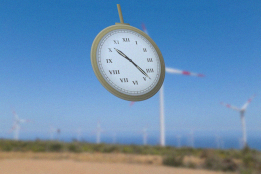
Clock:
10:23
